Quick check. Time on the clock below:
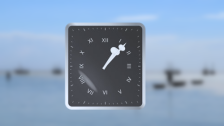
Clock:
1:07
